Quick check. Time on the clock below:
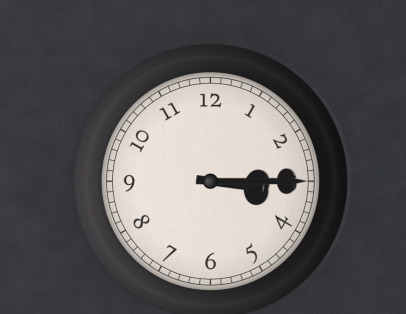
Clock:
3:15
